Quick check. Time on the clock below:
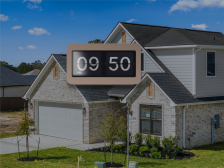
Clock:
9:50
